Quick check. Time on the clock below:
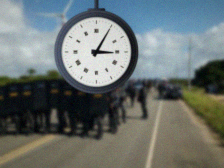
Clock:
3:05
